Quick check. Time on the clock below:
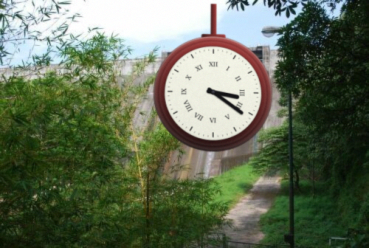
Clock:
3:21
